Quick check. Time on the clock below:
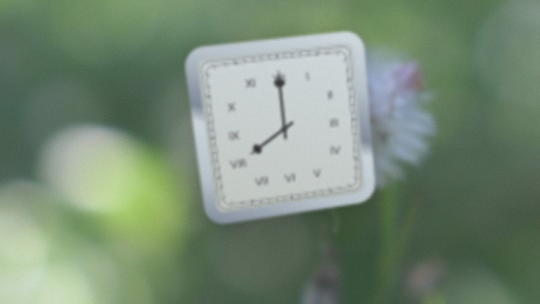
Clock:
8:00
